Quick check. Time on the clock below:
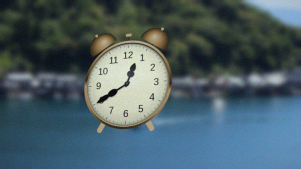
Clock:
12:40
